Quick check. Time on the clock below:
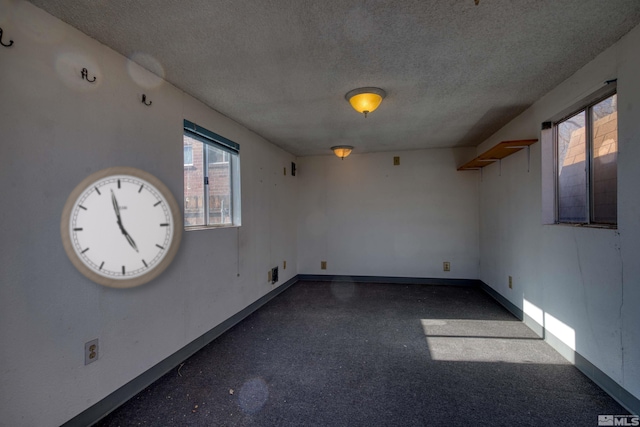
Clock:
4:58
